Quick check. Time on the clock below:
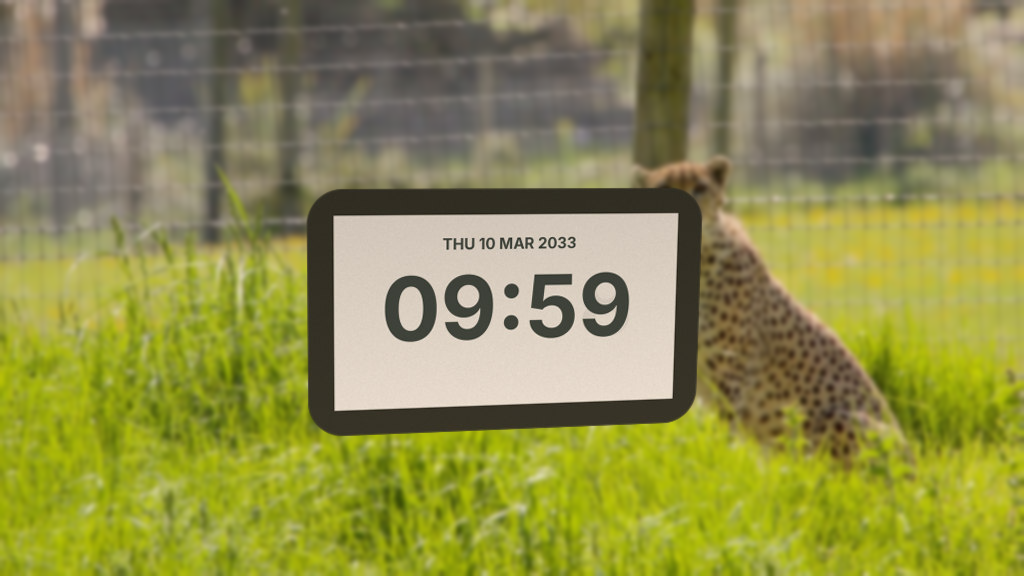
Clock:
9:59
